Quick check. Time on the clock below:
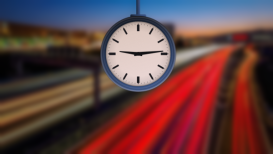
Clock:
9:14
